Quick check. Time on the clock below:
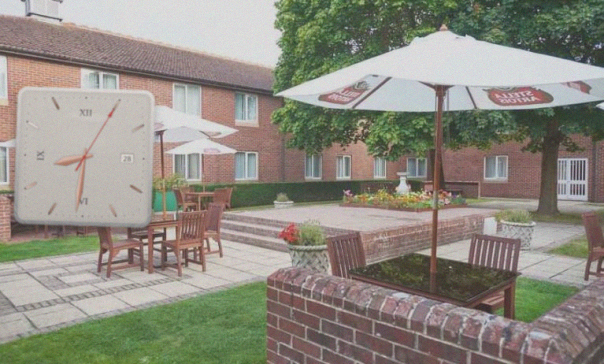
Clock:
8:31:05
